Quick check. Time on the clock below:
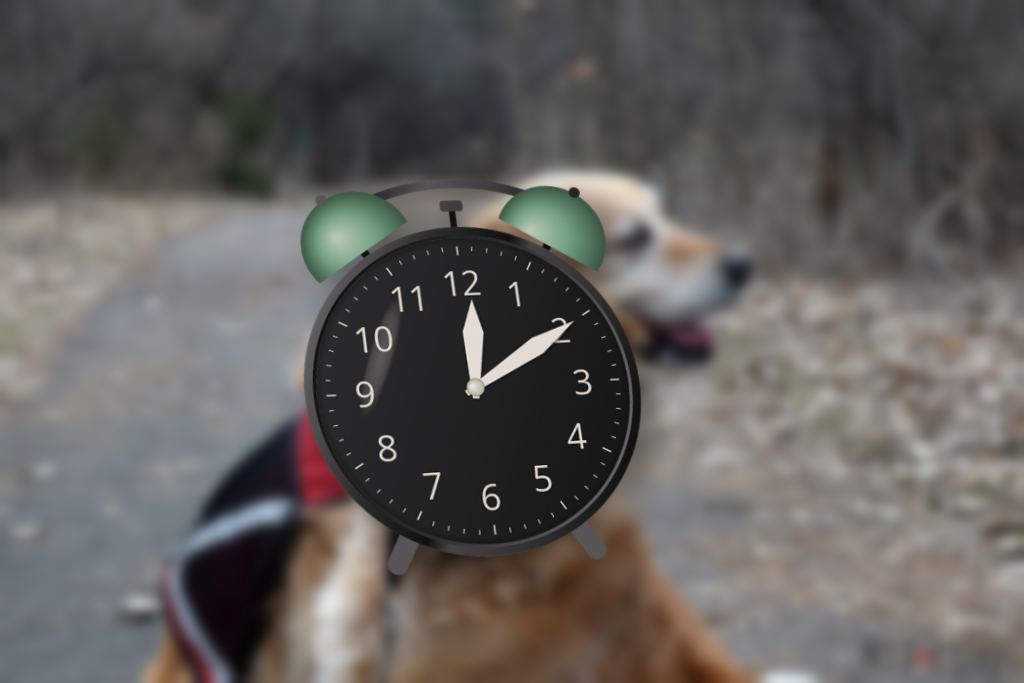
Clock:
12:10
